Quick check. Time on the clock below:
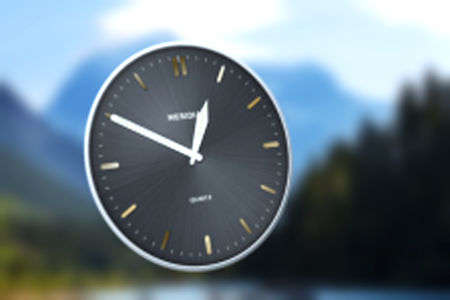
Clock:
12:50
